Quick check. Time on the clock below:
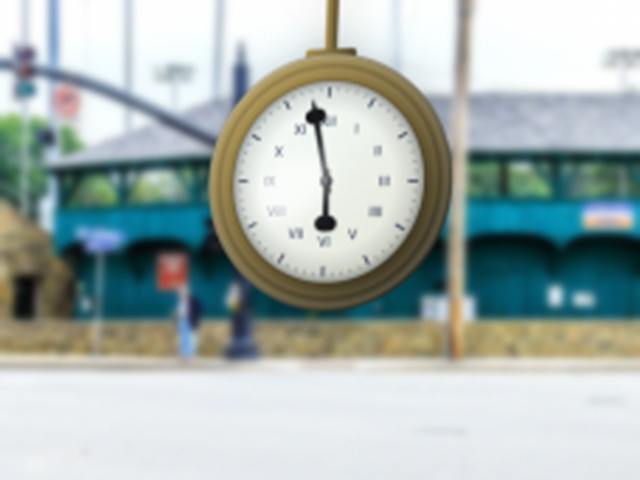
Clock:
5:58
